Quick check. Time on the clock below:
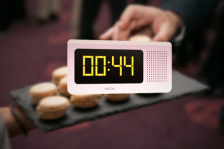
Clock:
0:44
